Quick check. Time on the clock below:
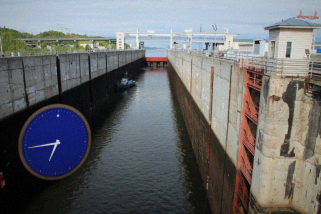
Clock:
6:44
